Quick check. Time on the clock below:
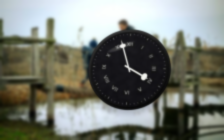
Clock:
3:57
